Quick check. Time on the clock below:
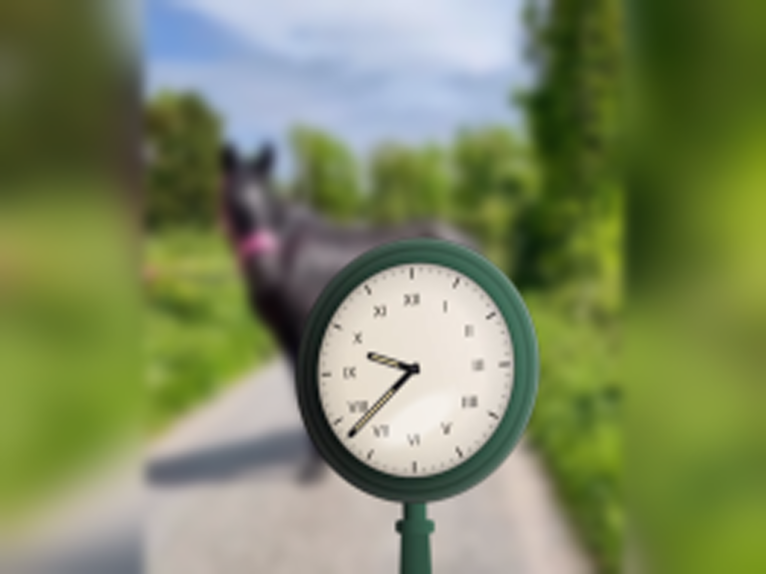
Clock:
9:38
